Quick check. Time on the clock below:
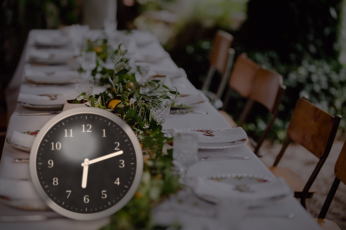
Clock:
6:12
